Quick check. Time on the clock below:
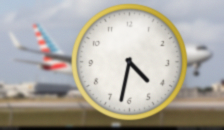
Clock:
4:32
